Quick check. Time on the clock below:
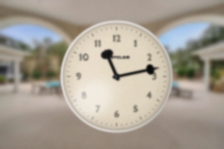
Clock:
11:13
